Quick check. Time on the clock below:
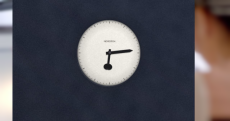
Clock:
6:14
